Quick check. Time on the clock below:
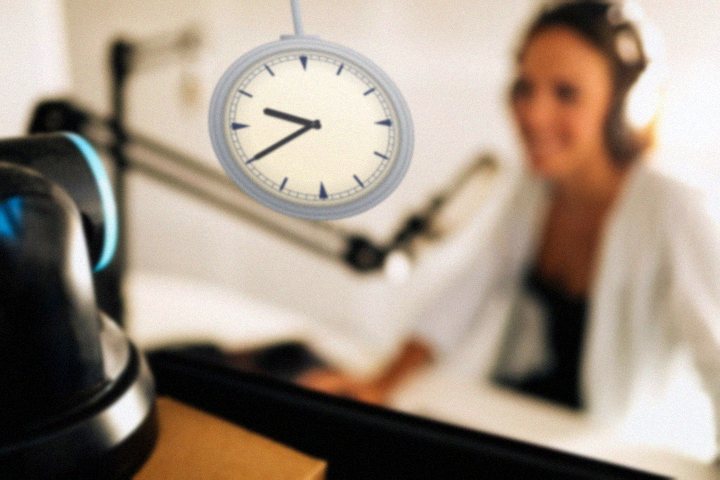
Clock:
9:40
